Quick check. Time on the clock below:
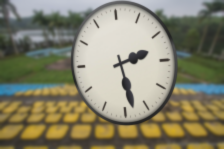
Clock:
2:28
